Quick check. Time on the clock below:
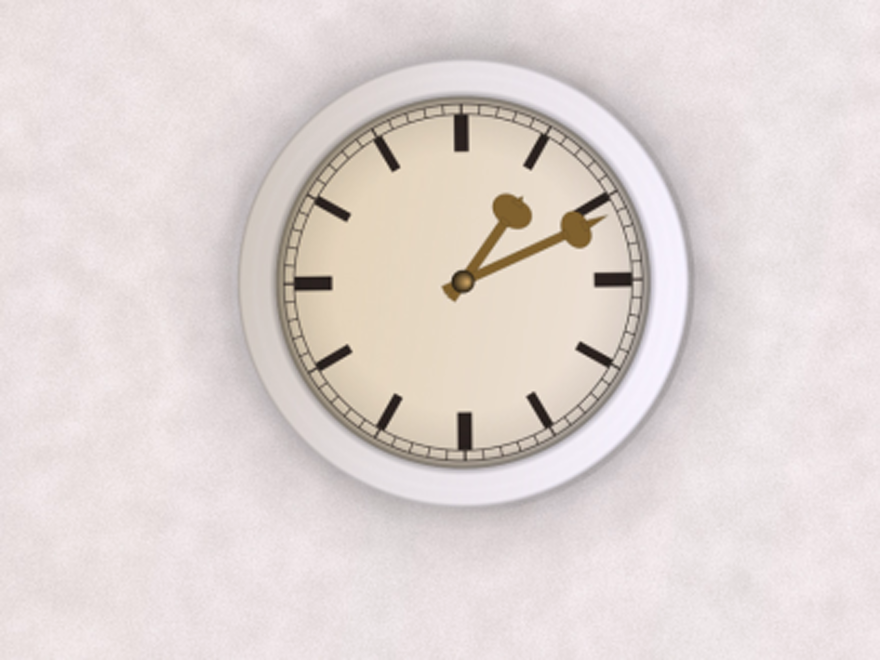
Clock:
1:11
